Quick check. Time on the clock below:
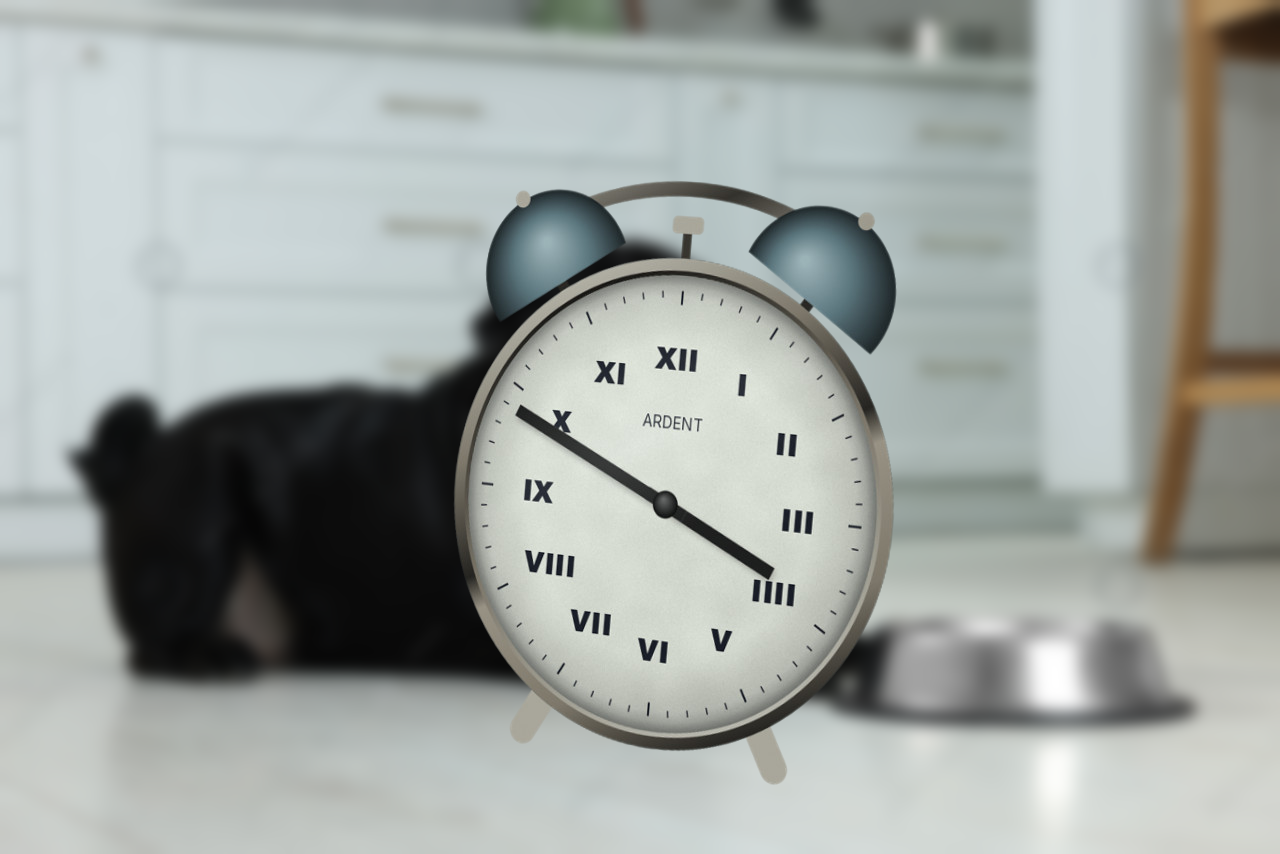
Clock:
3:49
